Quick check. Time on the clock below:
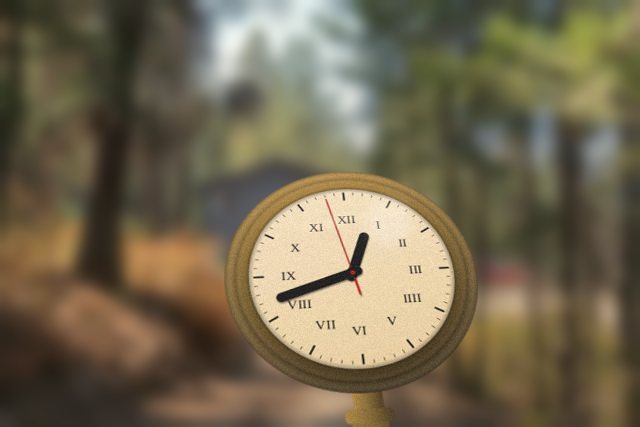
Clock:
12:41:58
